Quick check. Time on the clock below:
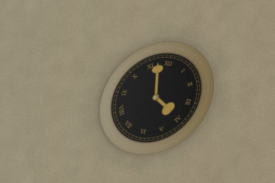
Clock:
3:57
